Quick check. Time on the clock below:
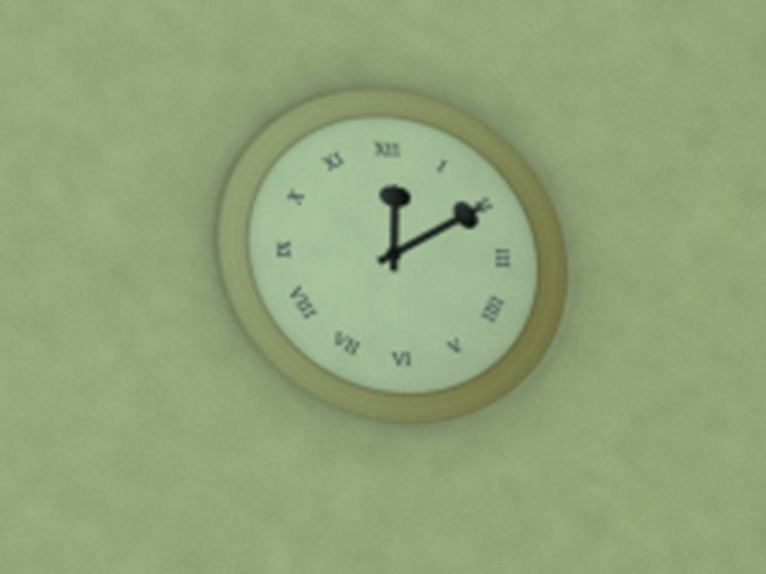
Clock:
12:10
